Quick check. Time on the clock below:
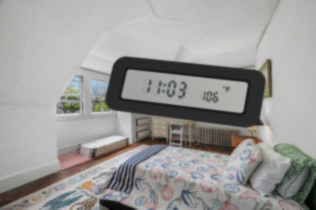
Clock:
11:03
